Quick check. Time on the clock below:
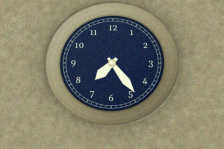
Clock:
7:24
